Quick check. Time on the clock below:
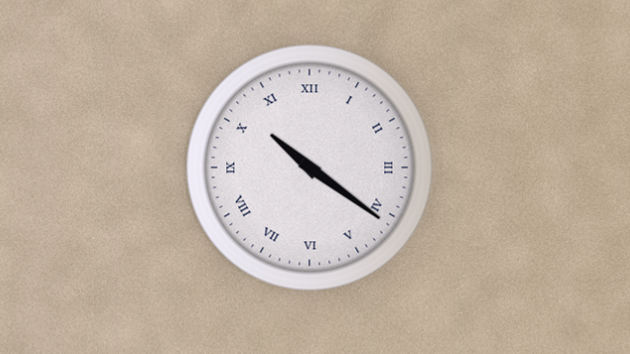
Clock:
10:21
